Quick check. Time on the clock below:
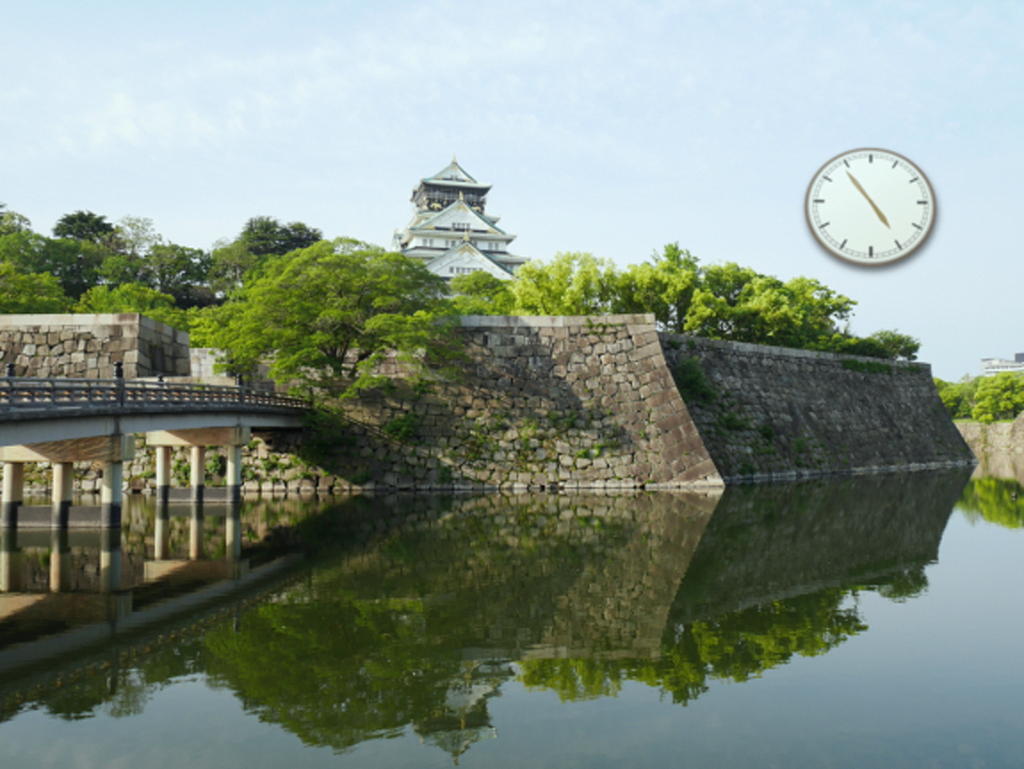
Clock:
4:54
